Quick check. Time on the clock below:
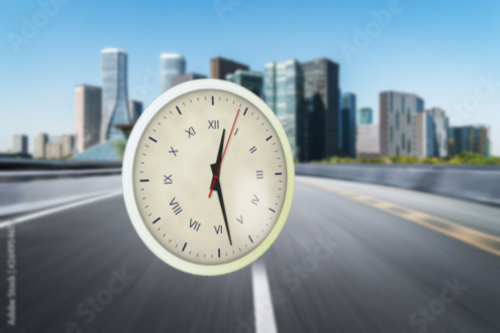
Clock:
12:28:04
